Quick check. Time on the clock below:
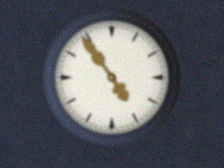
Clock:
4:54
